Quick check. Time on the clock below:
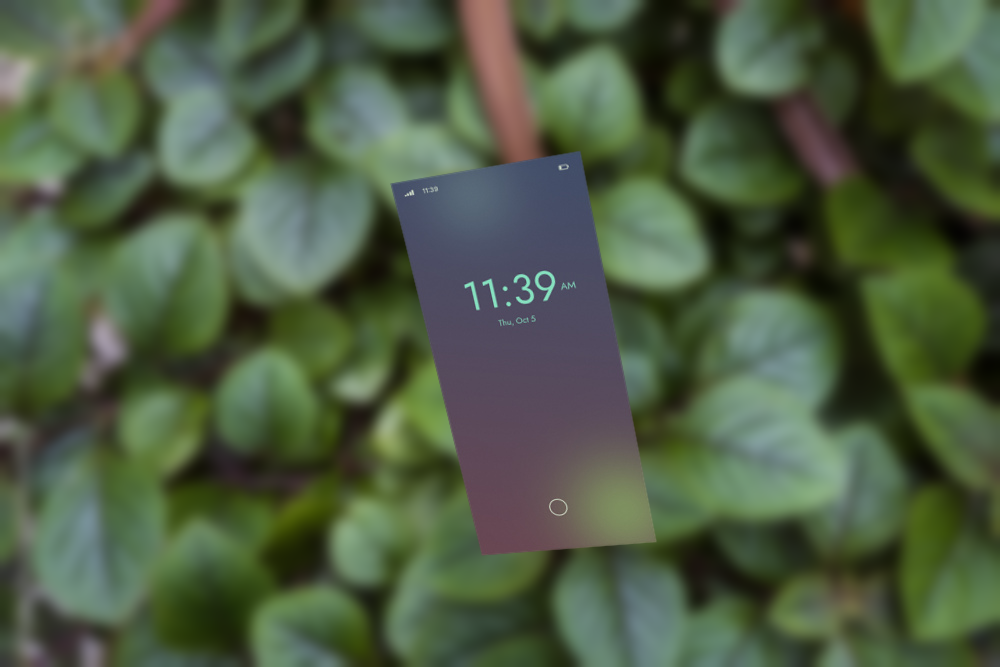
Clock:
11:39
